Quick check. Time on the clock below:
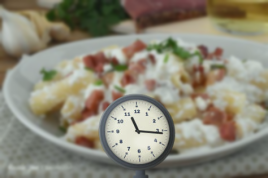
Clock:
11:16
